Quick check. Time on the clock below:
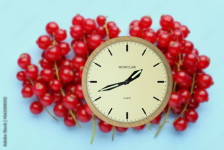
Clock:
1:42
